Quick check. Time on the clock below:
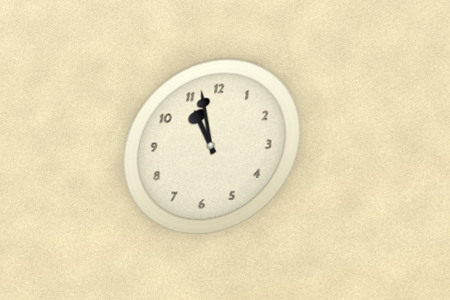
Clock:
10:57
